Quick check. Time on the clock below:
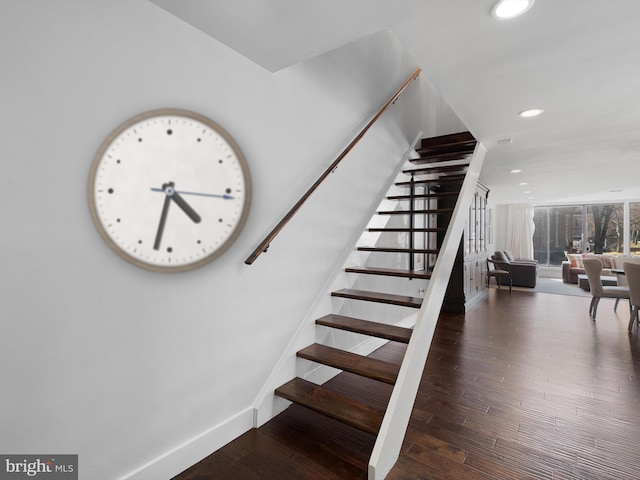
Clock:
4:32:16
